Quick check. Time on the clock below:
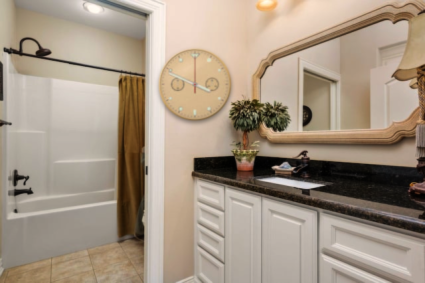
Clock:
3:49
